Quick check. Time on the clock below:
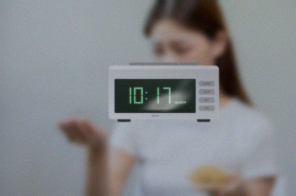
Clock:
10:17
